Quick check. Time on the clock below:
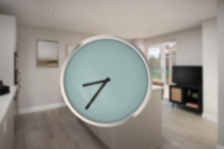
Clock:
8:36
